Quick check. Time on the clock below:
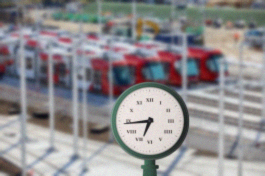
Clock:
6:44
